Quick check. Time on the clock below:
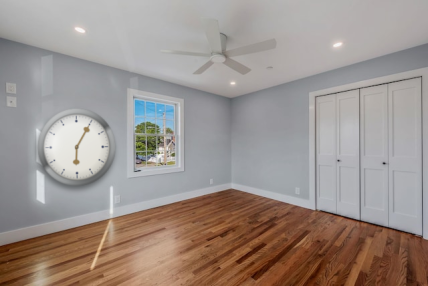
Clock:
6:05
